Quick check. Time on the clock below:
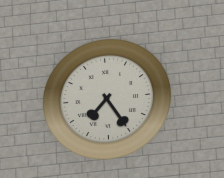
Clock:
7:25
